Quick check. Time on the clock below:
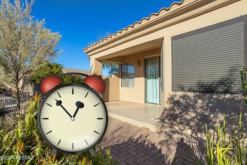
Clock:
12:53
